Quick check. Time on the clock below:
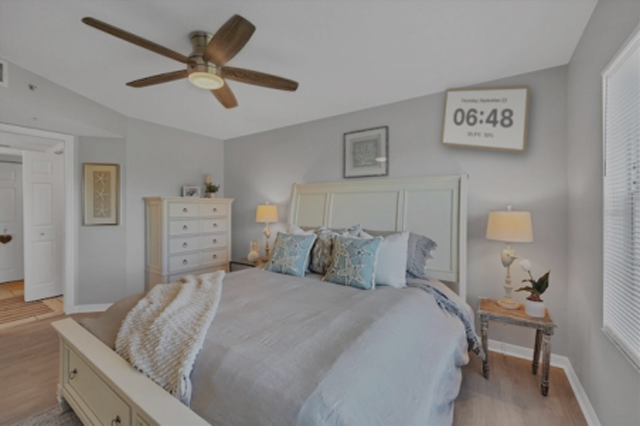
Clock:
6:48
